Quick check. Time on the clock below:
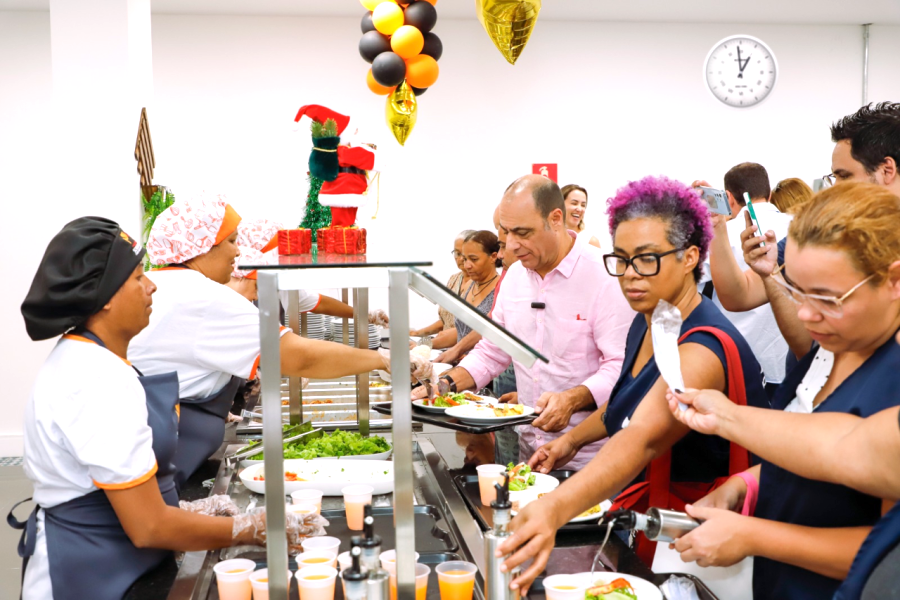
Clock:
12:59
